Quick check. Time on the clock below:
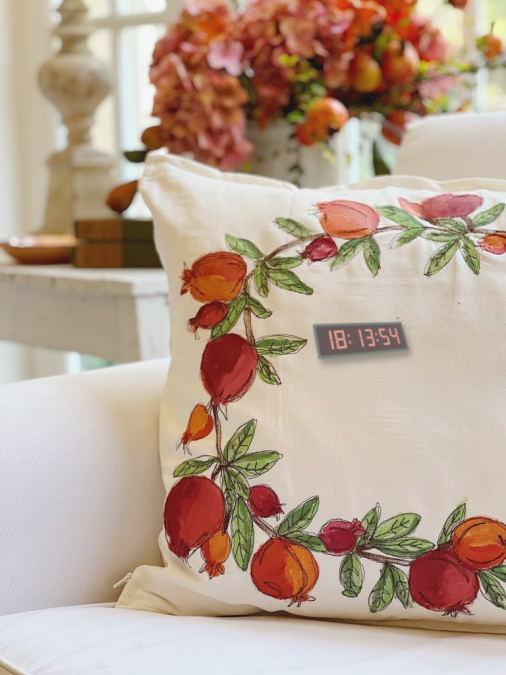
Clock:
18:13:54
